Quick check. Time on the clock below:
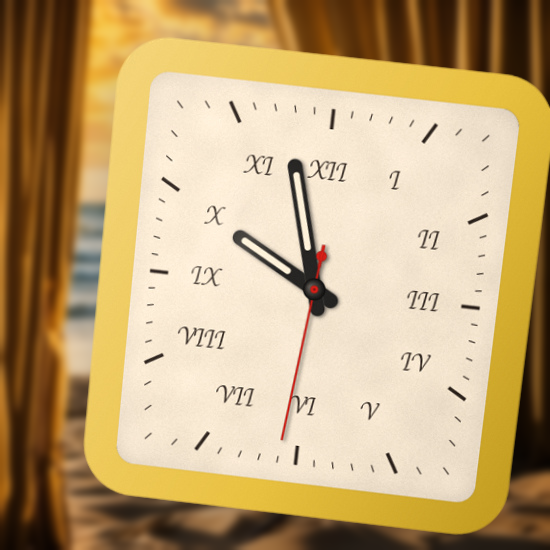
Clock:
9:57:31
